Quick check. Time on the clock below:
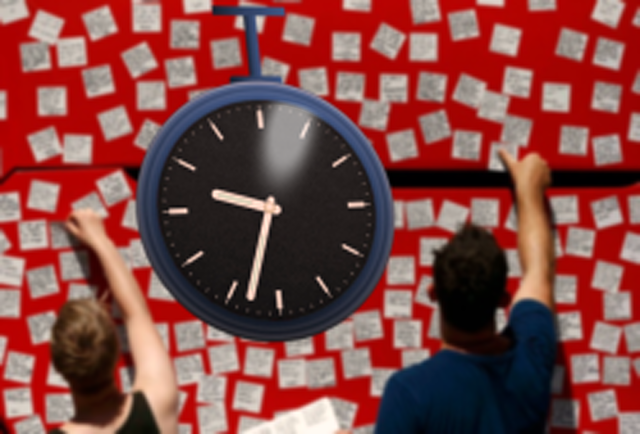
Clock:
9:33
